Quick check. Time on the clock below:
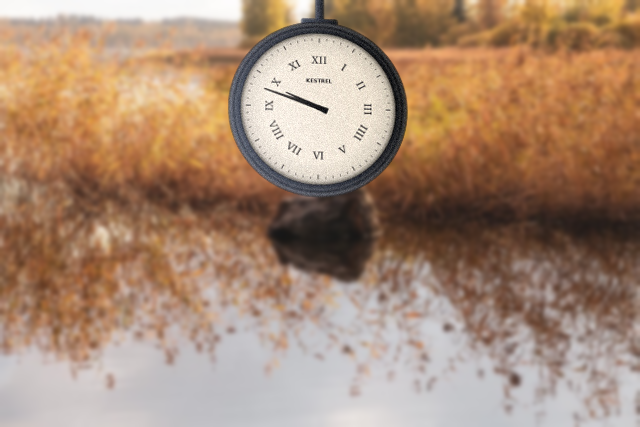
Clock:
9:48
